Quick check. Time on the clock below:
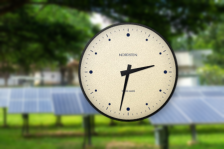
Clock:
2:32
